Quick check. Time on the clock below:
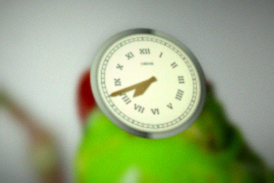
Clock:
7:42
